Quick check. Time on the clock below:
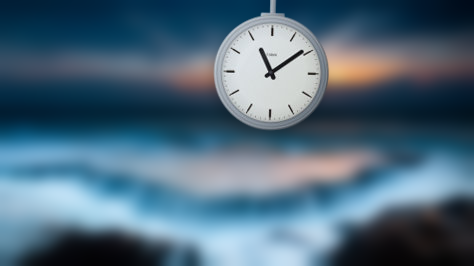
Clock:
11:09
